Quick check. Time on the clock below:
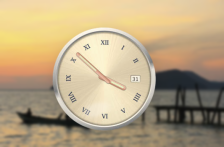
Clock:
3:52
